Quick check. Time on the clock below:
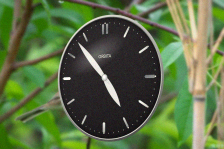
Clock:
4:53
